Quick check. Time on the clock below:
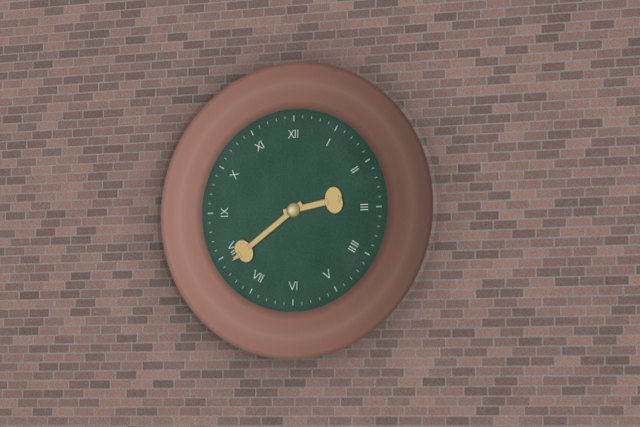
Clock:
2:39
